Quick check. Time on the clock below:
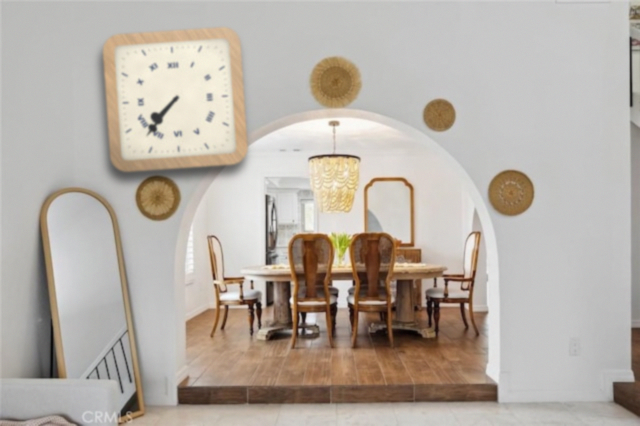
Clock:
7:37
